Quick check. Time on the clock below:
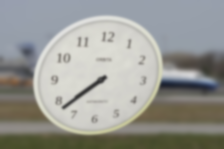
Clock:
7:38
